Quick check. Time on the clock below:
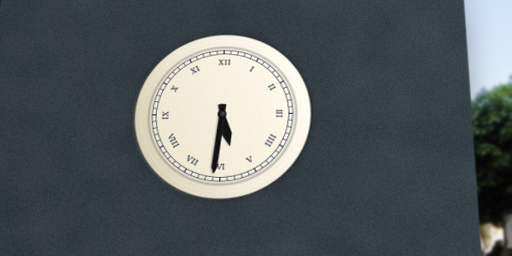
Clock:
5:31
